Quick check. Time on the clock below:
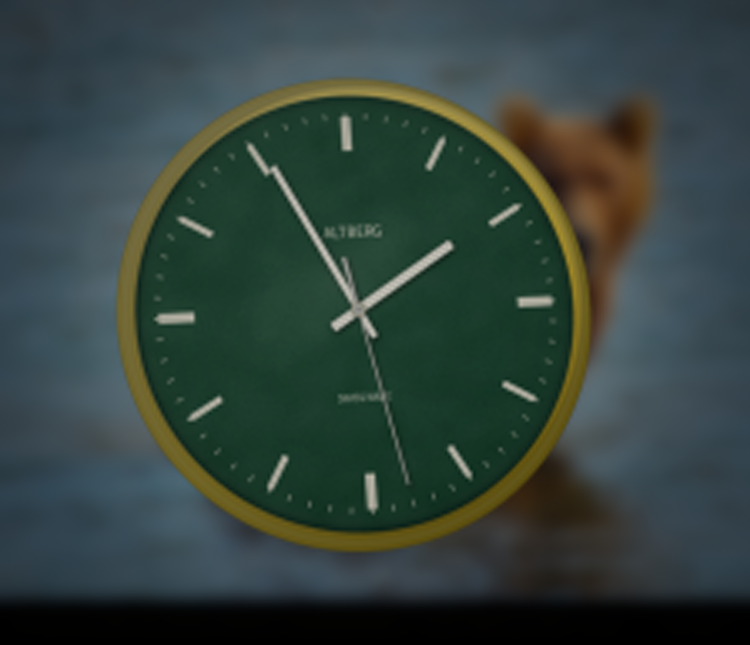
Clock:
1:55:28
